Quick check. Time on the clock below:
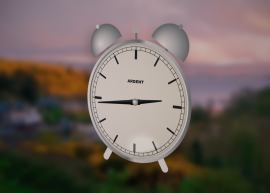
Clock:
2:44
